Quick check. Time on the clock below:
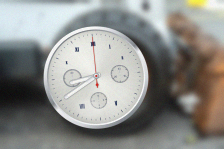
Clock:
8:40
